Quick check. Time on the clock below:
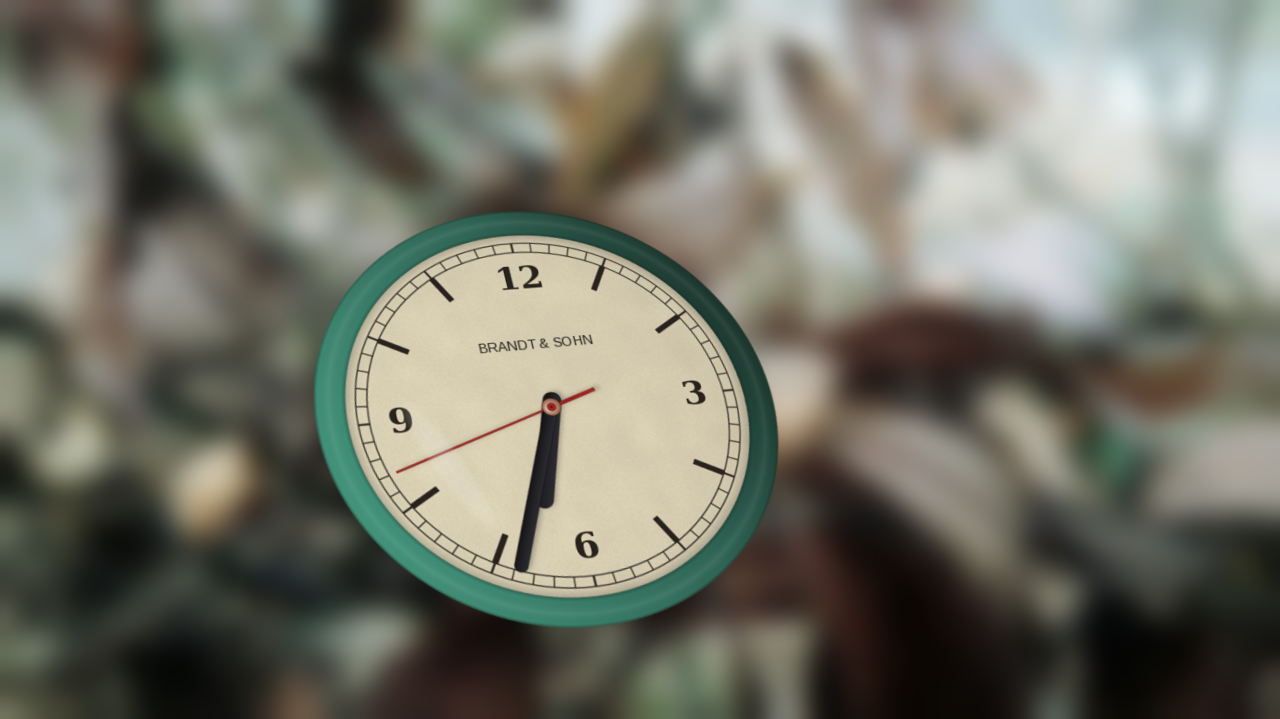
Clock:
6:33:42
